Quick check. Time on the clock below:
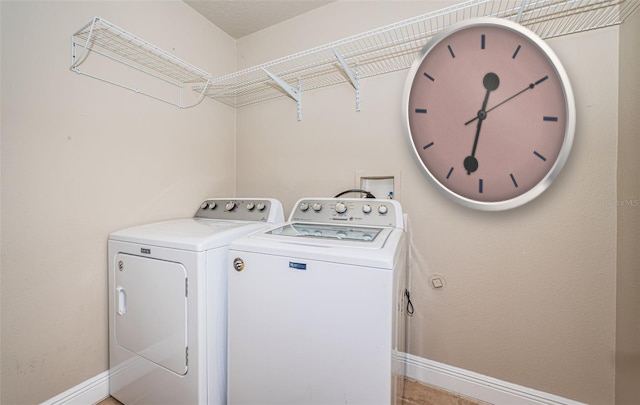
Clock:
12:32:10
